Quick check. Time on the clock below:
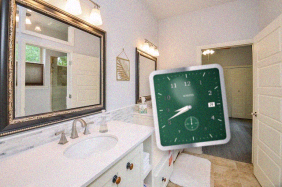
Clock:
8:41
